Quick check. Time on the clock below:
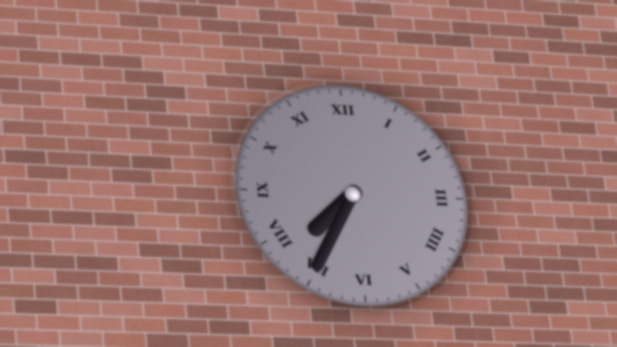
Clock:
7:35
